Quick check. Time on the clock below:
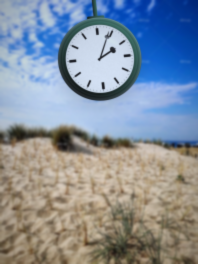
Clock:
2:04
